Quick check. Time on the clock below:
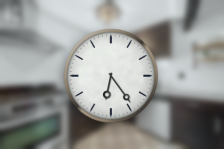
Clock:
6:24
